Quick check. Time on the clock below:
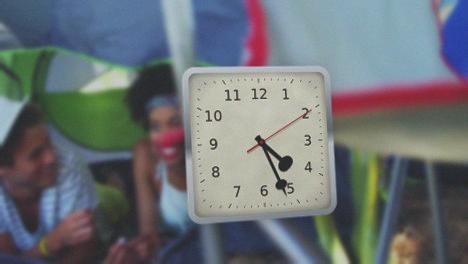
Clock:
4:26:10
